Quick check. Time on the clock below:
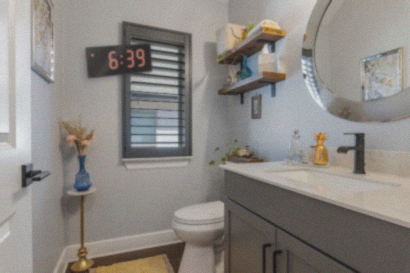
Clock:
6:39
